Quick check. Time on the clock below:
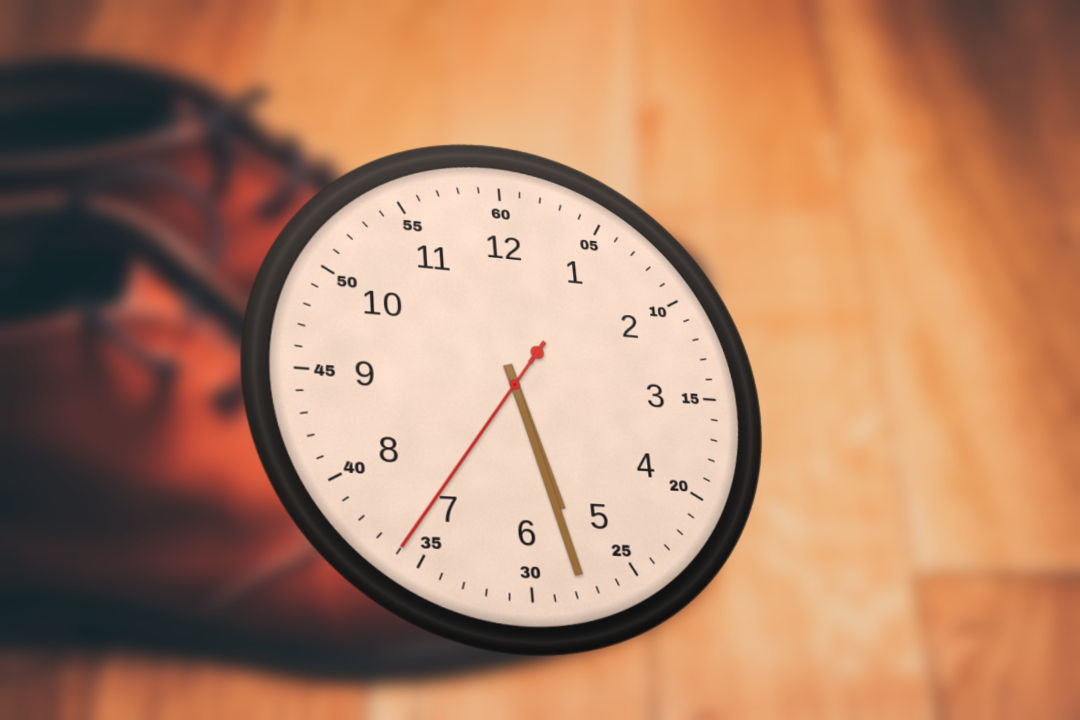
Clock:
5:27:36
